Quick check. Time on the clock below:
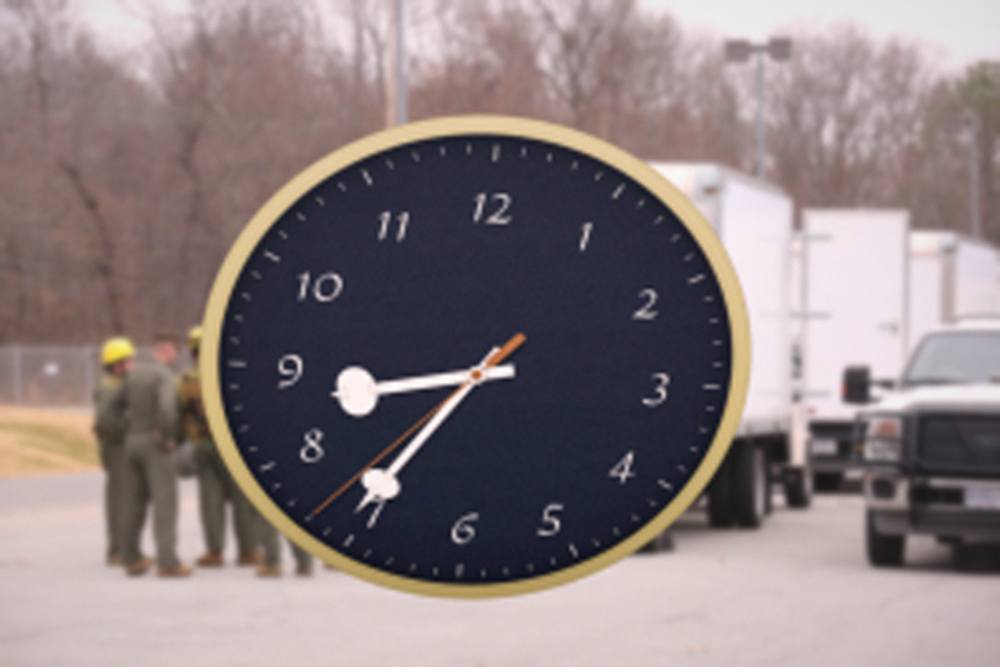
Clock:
8:35:37
